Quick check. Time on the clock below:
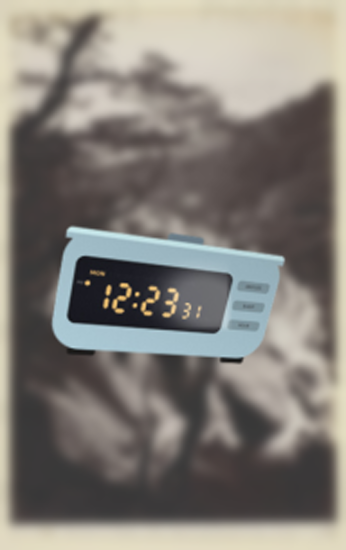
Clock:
12:23:31
